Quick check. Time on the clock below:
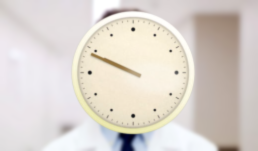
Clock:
9:49
